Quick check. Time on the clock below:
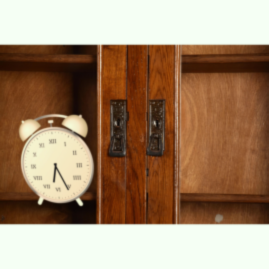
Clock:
6:26
